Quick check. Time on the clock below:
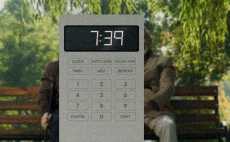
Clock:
7:39
